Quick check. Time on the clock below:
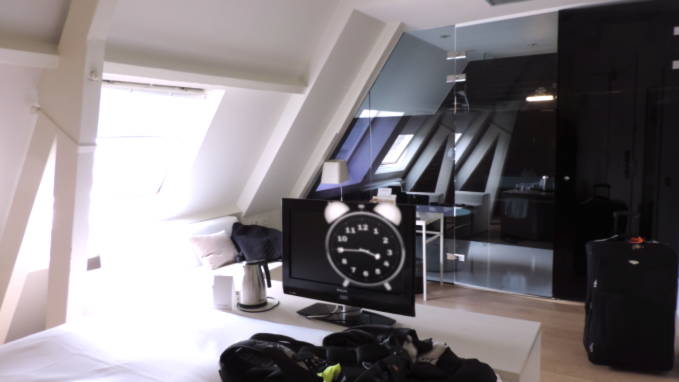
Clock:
3:45
